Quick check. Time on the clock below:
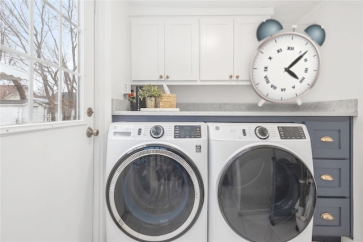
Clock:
4:07
